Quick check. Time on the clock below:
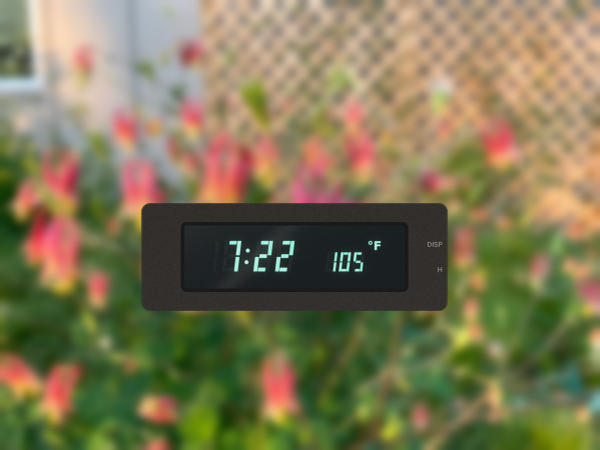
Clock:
7:22
